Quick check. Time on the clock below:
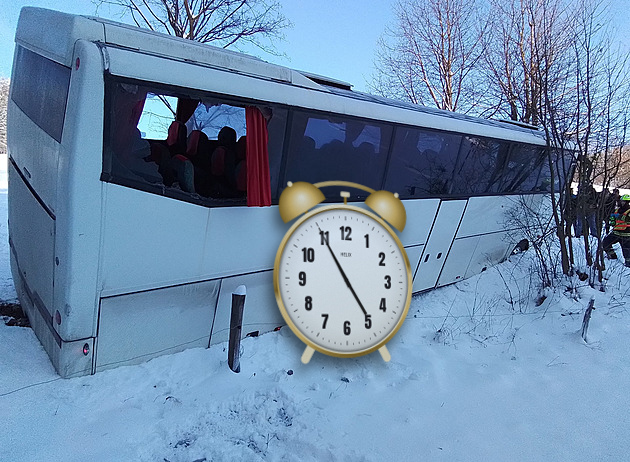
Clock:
4:55
